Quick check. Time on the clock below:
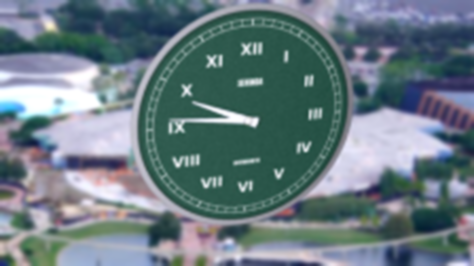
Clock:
9:46
